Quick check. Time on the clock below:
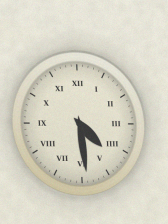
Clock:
4:29
